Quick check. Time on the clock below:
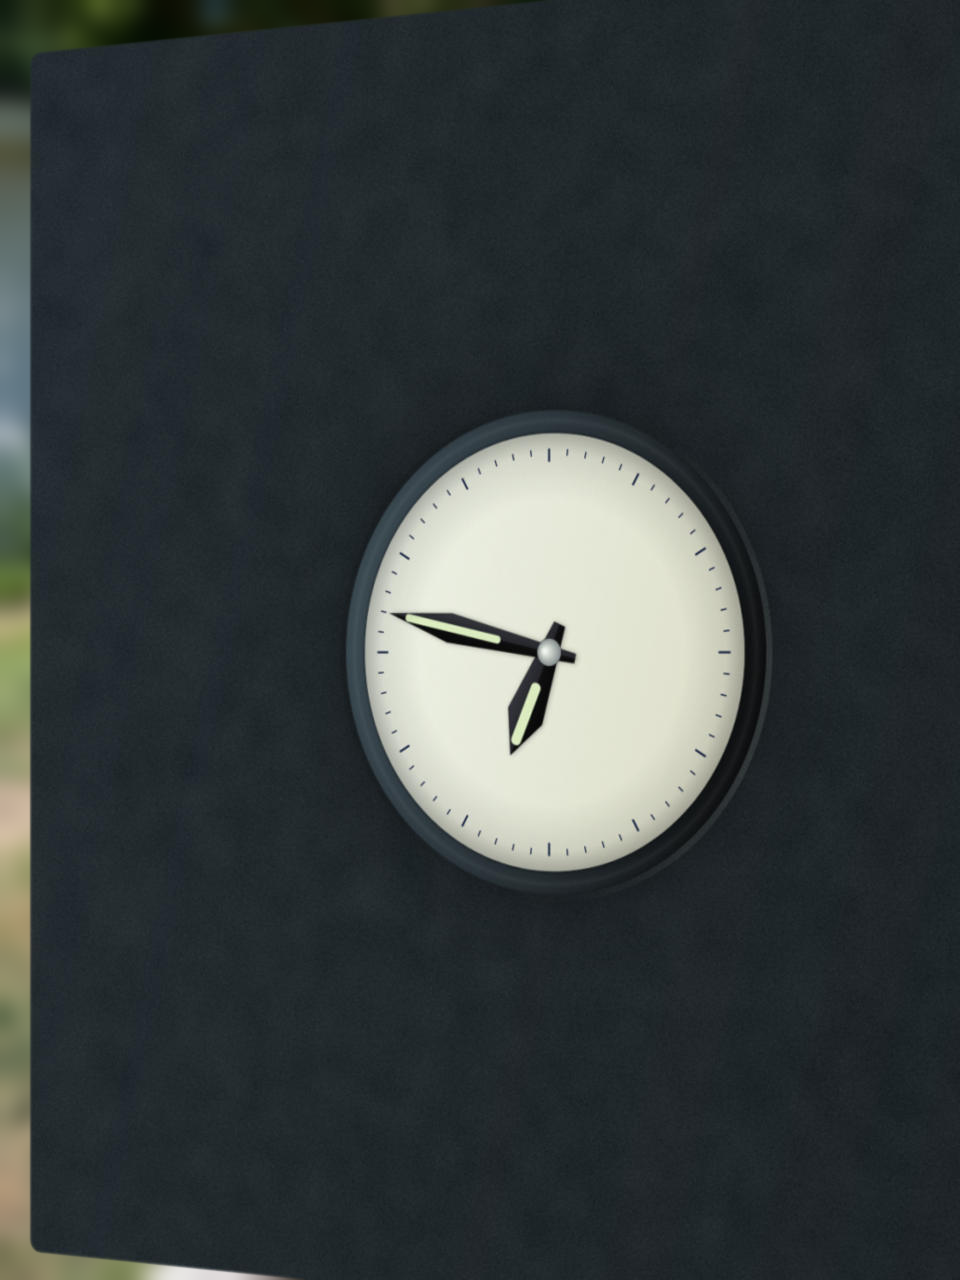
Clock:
6:47
